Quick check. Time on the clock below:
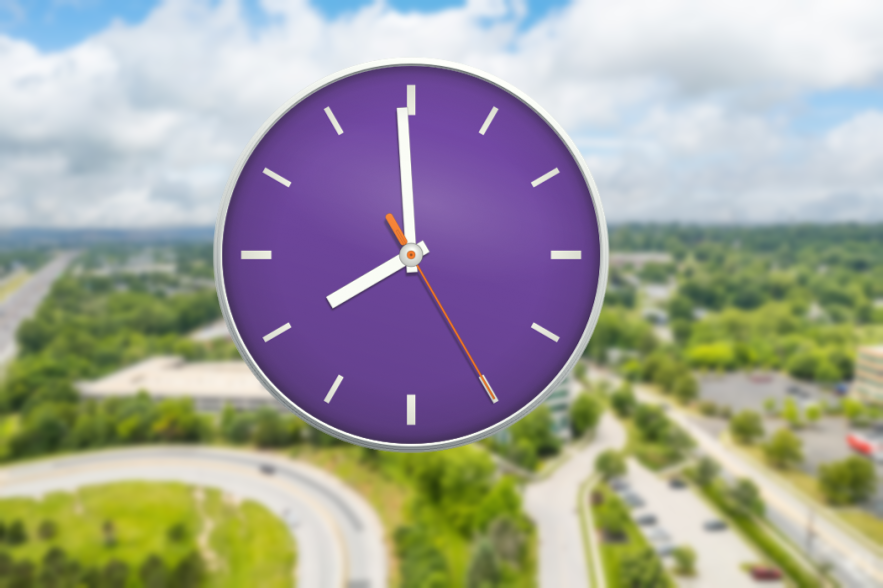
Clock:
7:59:25
